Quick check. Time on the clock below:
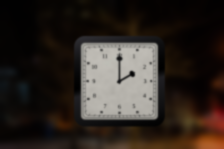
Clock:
2:00
